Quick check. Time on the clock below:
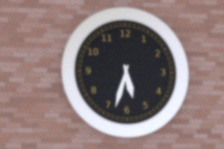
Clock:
5:33
